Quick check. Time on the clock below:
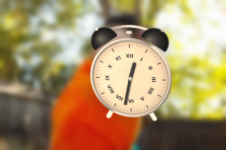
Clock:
12:32
